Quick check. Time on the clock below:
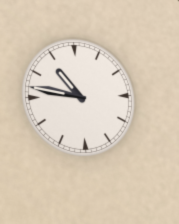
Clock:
10:47
